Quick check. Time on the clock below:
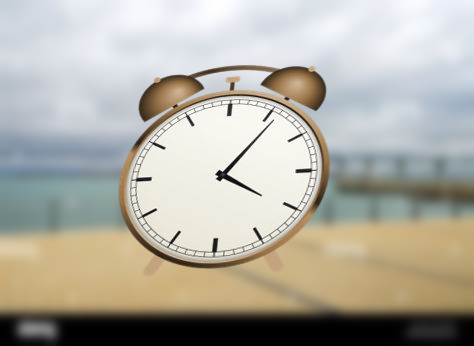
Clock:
4:06
